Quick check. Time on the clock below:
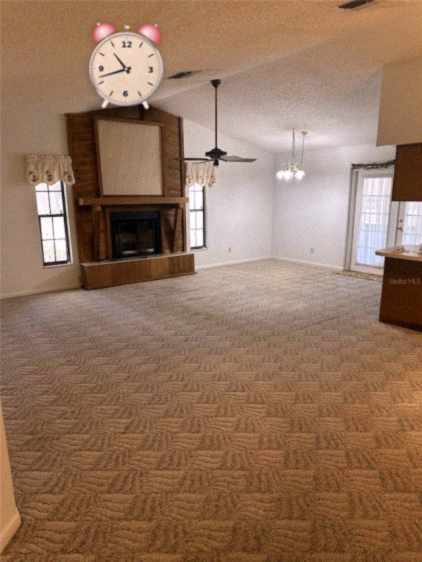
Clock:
10:42
